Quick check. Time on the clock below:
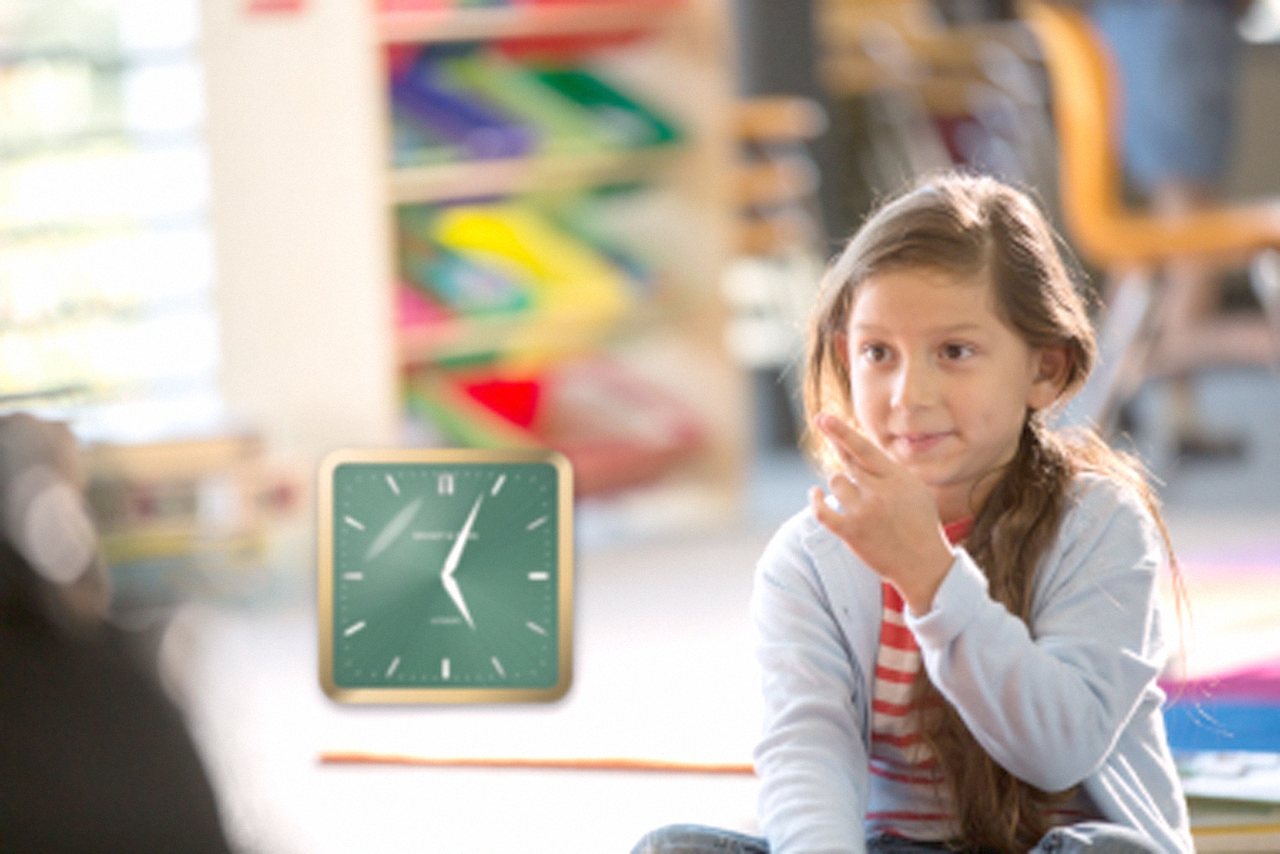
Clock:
5:04
